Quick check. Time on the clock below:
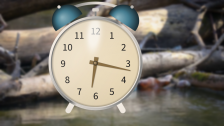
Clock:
6:17
